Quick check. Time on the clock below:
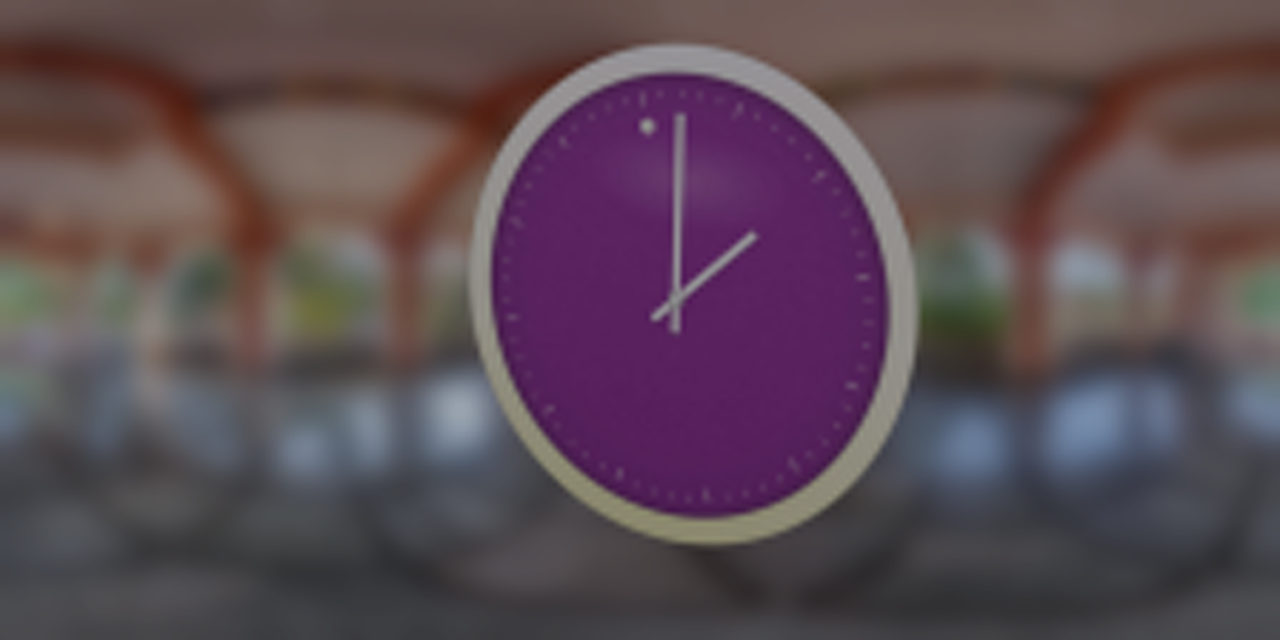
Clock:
2:02
